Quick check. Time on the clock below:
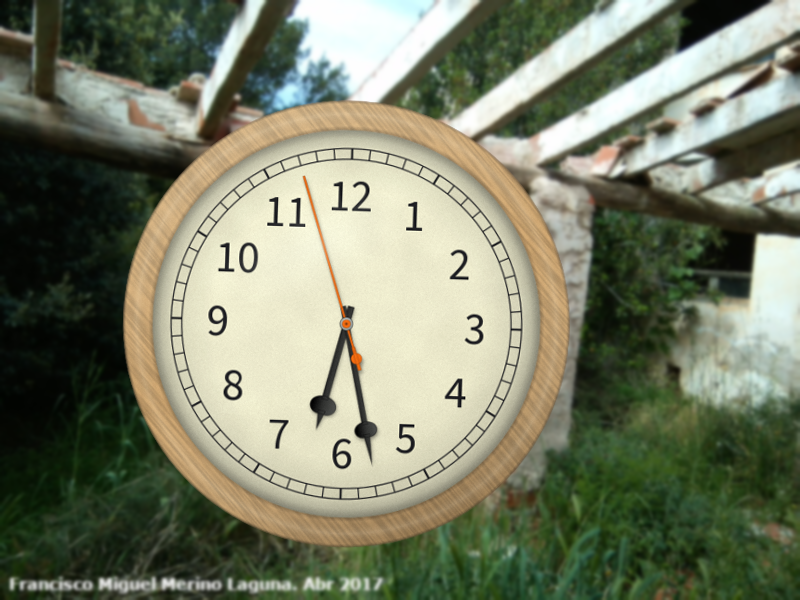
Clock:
6:27:57
